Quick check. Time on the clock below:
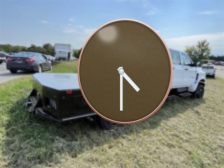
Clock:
4:30
